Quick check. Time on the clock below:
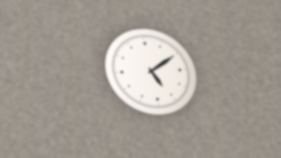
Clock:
5:10
